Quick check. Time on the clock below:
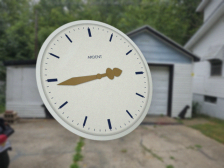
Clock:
2:44
